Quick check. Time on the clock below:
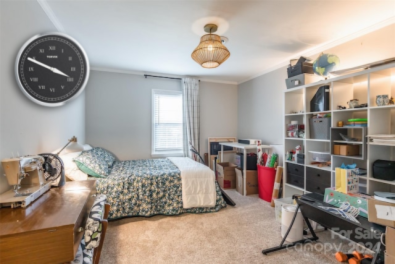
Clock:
3:49
